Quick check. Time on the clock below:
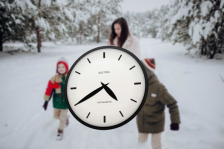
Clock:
4:40
